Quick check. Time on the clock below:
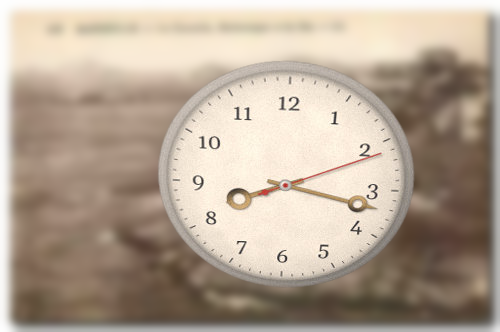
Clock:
8:17:11
